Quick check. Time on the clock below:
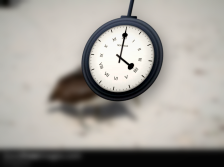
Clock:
4:00
